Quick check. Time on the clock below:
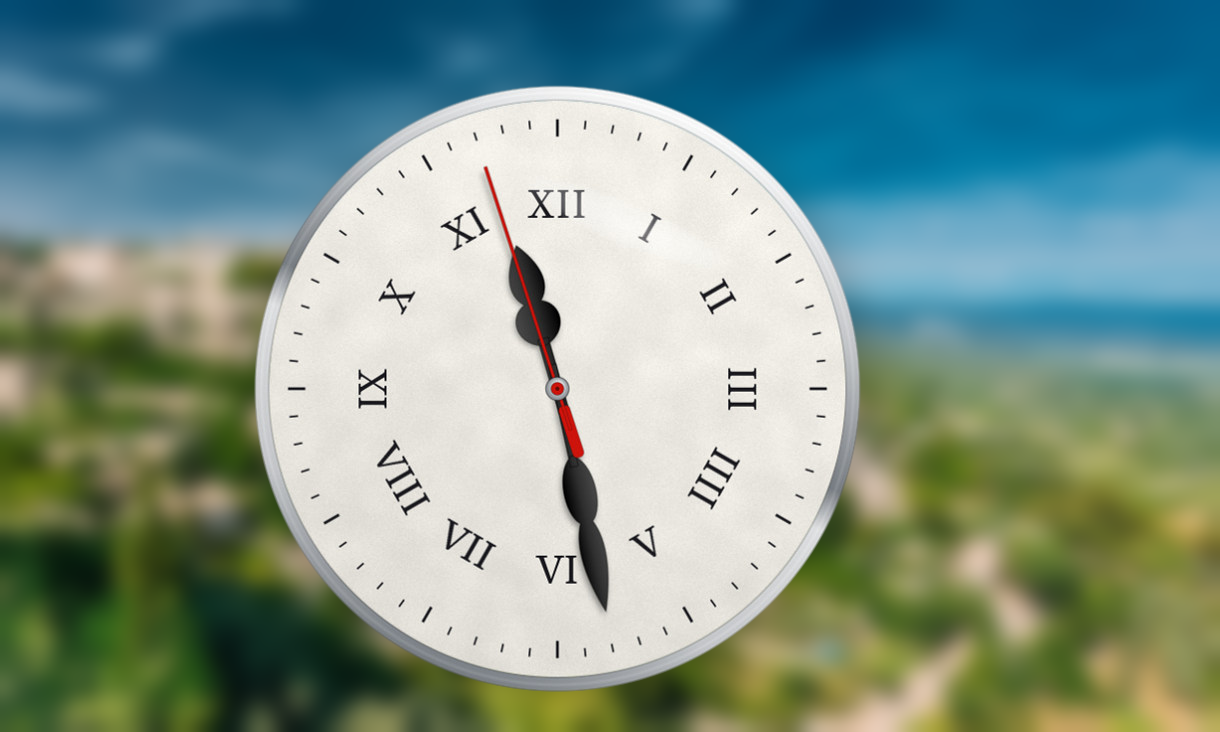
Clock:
11:27:57
